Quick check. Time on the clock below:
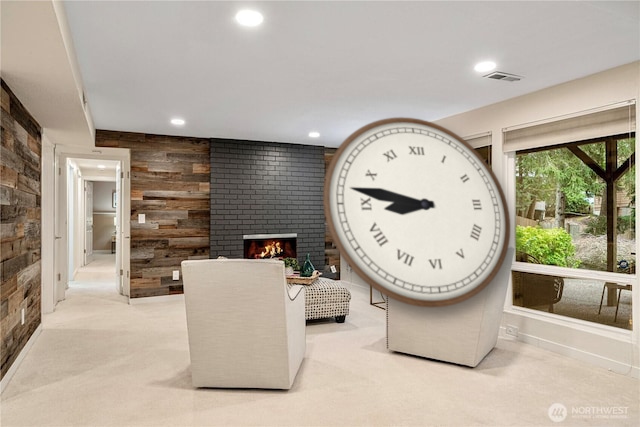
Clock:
8:47
